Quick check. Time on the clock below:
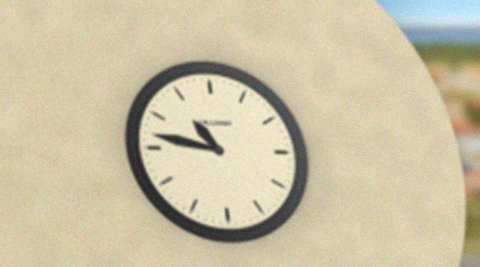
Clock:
10:47
